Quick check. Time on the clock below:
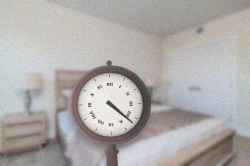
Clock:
4:22
